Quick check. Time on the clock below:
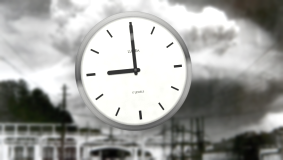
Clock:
9:00
